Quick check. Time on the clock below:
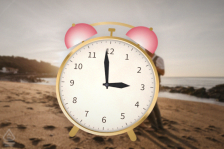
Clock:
2:59
